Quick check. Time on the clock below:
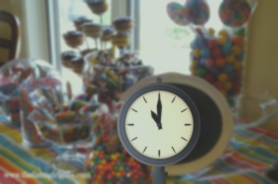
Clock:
11:00
